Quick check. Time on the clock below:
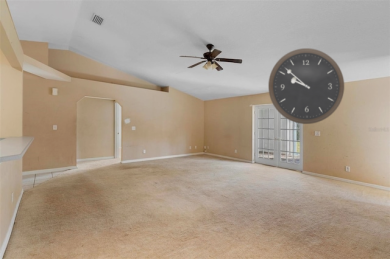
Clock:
9:52
